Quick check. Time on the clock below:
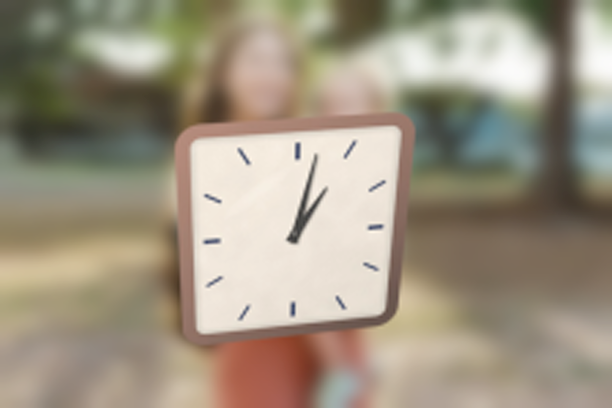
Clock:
1:02
